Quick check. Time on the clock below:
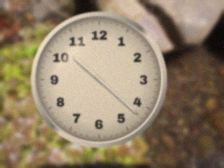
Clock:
10:22
